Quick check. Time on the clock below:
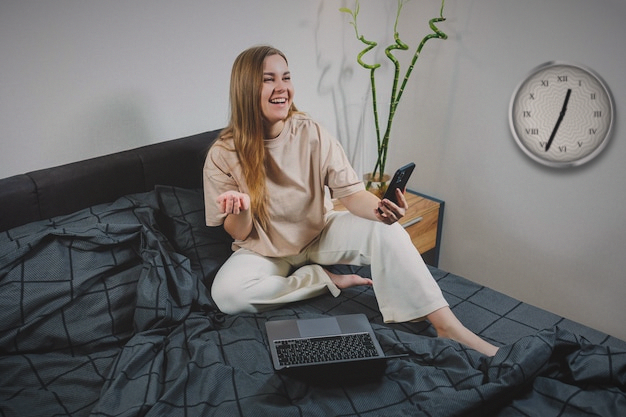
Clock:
12:34
